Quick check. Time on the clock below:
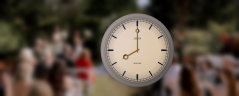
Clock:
8:00
